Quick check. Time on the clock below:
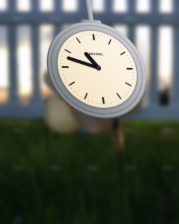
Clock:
10:48
